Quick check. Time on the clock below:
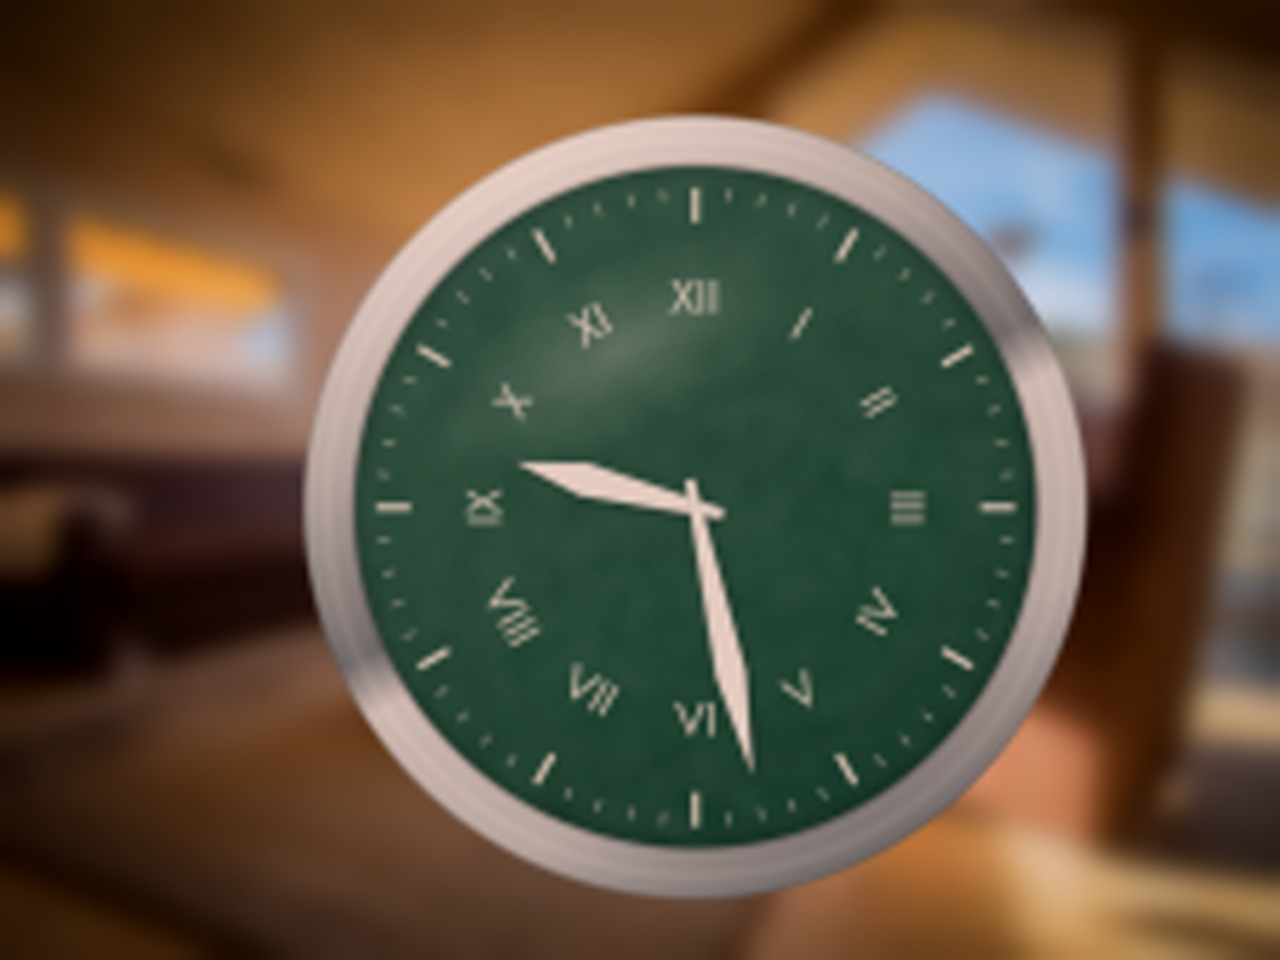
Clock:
9:28
